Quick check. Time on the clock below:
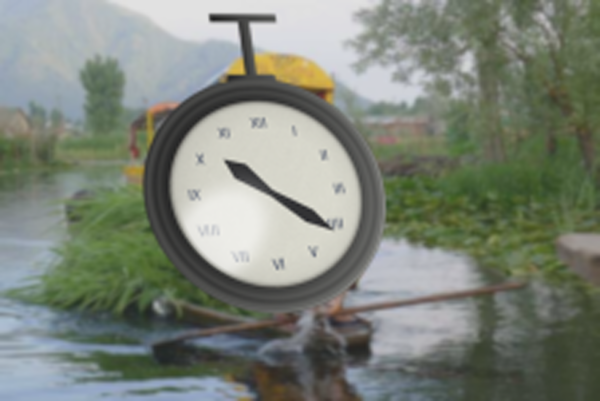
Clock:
10:21
